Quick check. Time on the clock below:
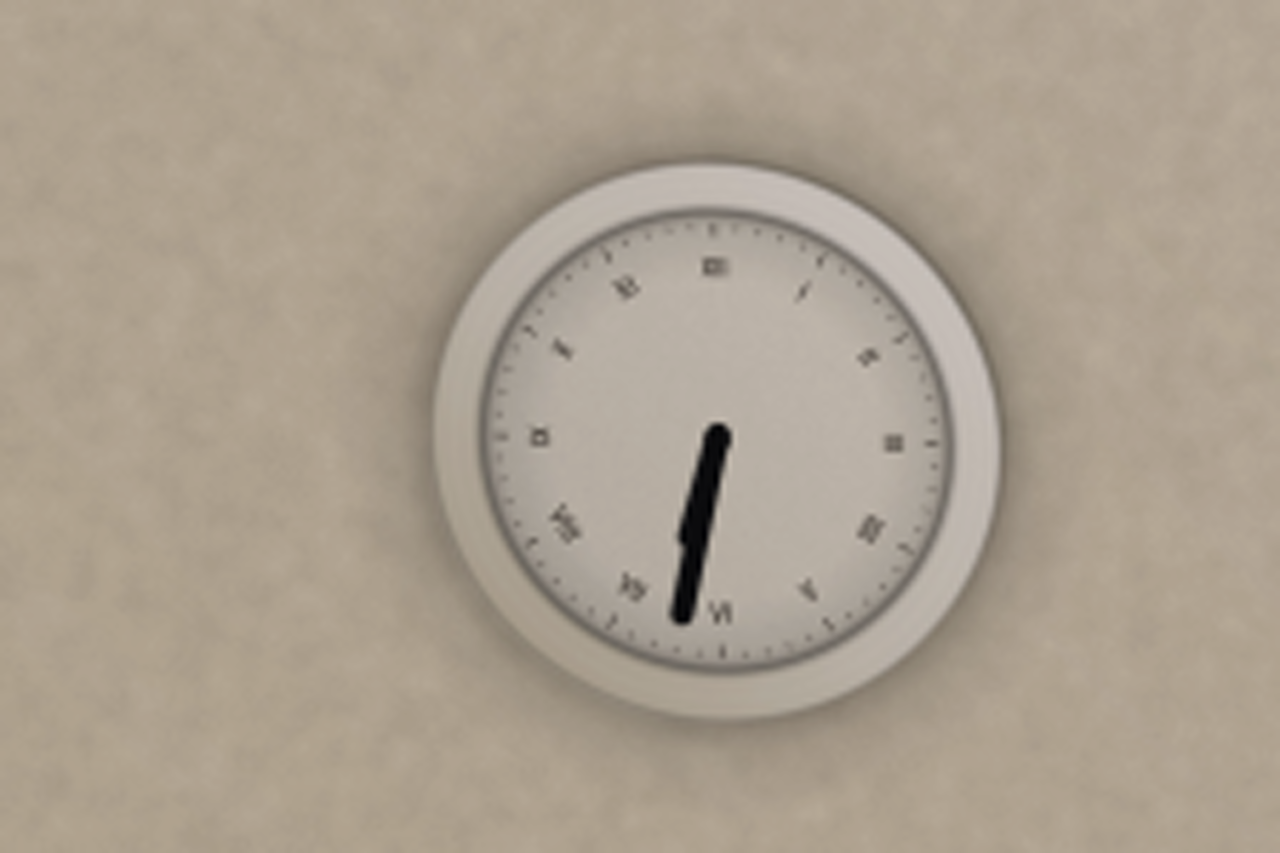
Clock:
6:32
